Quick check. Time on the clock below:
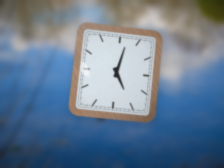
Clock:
5:02
